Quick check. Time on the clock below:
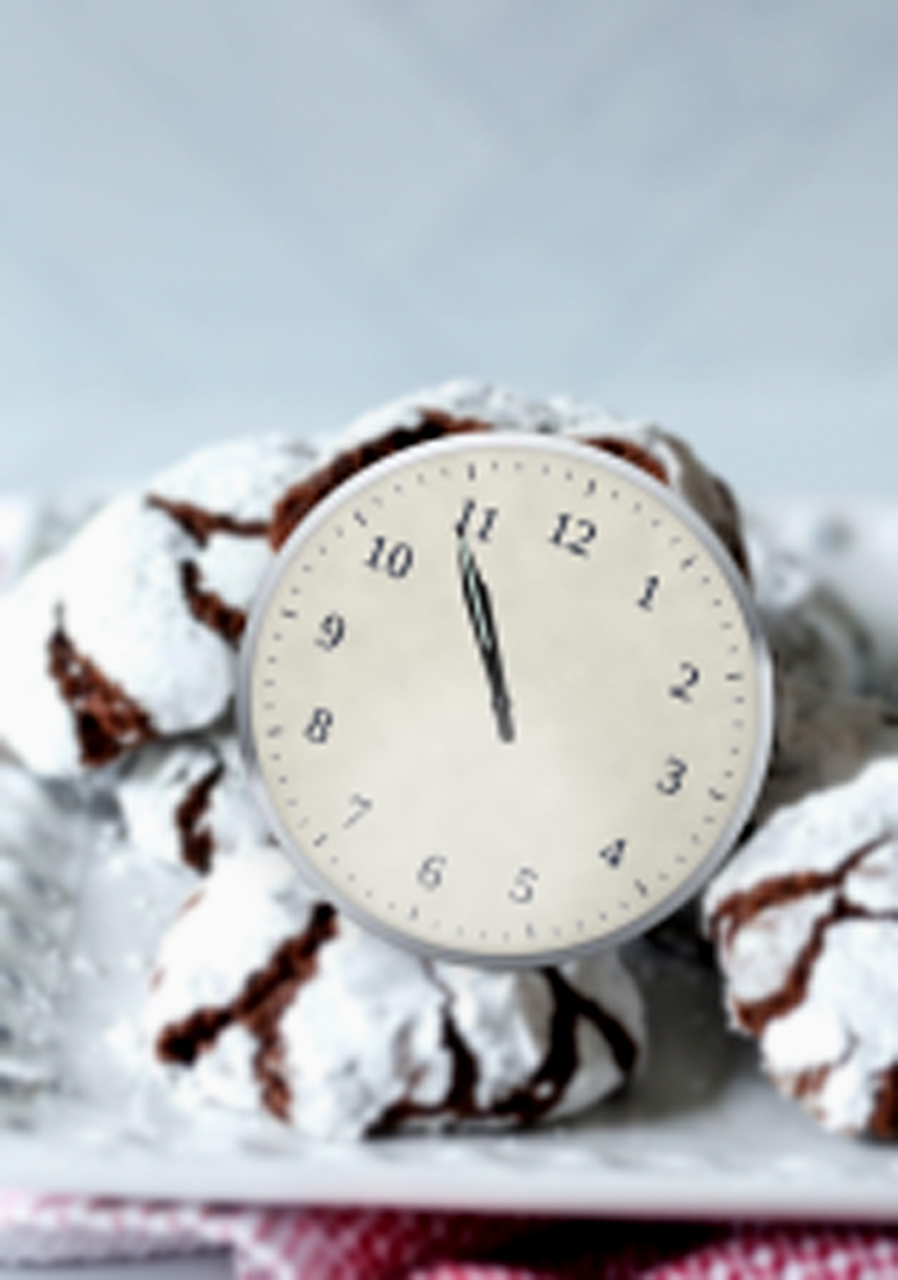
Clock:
10:54
